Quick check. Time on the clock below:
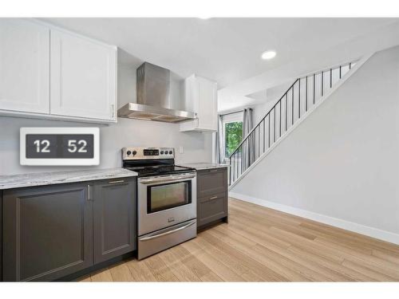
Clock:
12:52
